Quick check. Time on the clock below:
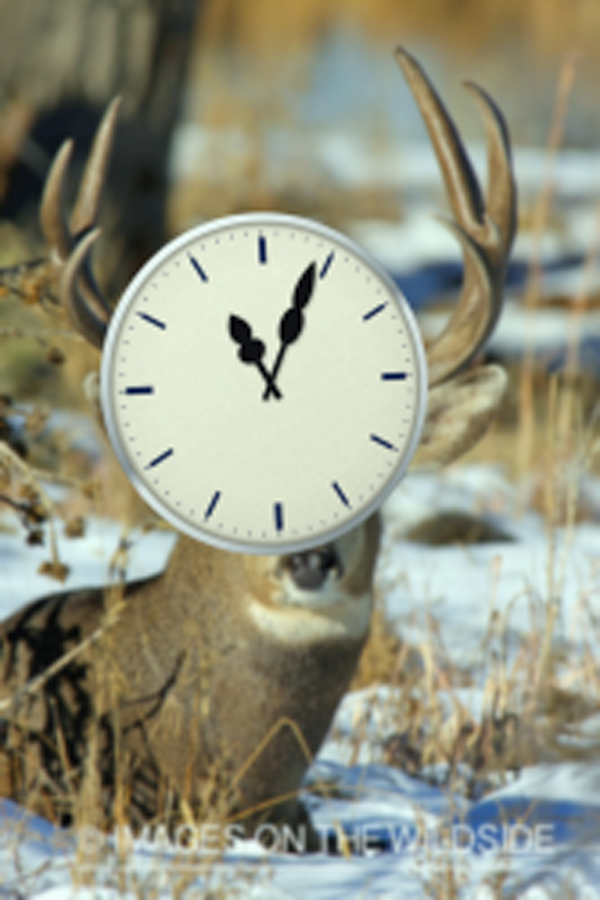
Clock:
11:04
